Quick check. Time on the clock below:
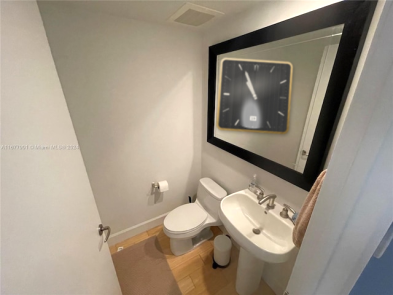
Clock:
10:56
